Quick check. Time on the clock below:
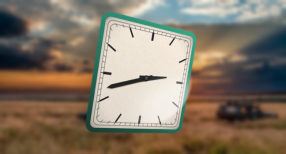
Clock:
2:42
